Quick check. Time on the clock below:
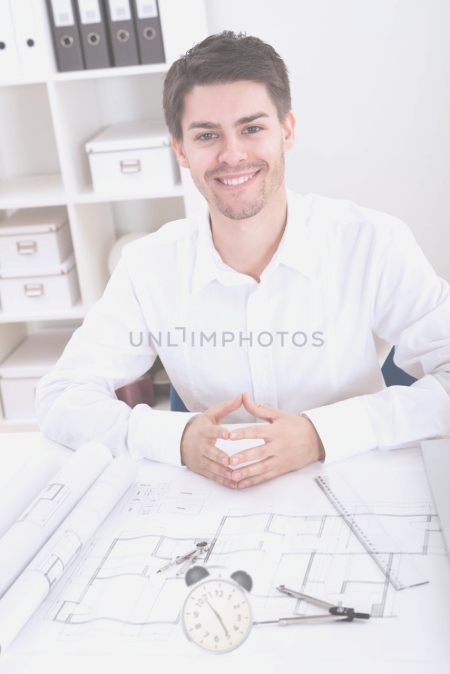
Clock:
4:53
